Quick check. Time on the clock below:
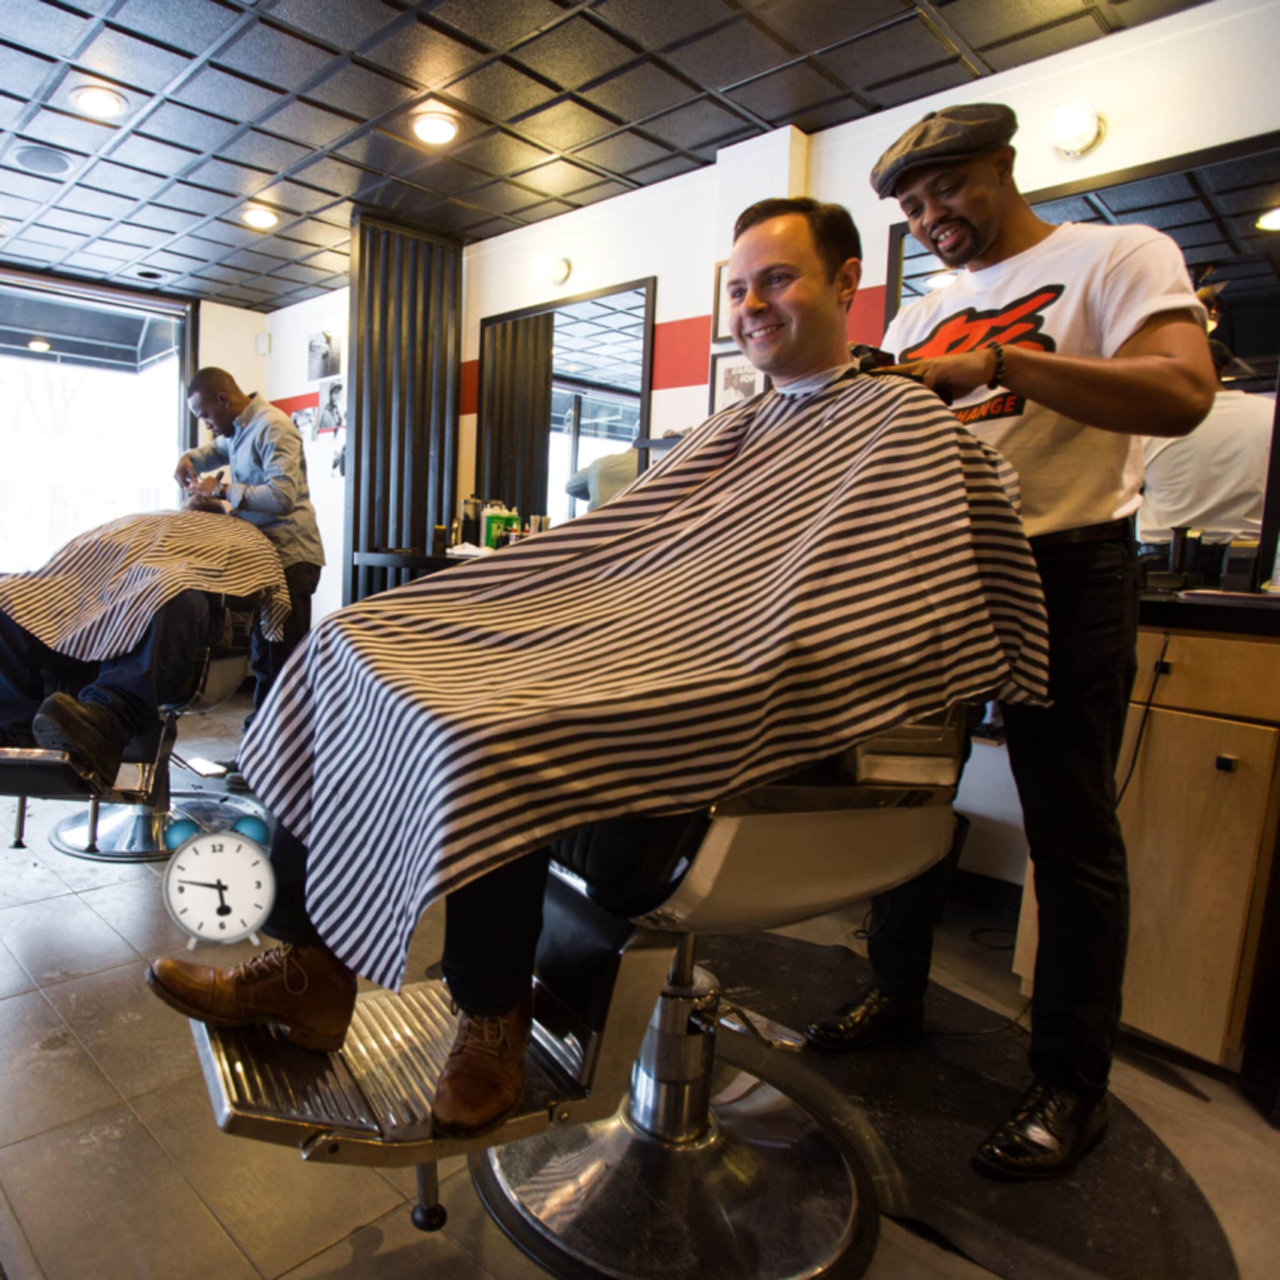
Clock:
5:47
